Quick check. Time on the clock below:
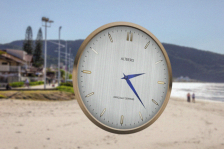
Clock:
2:23
